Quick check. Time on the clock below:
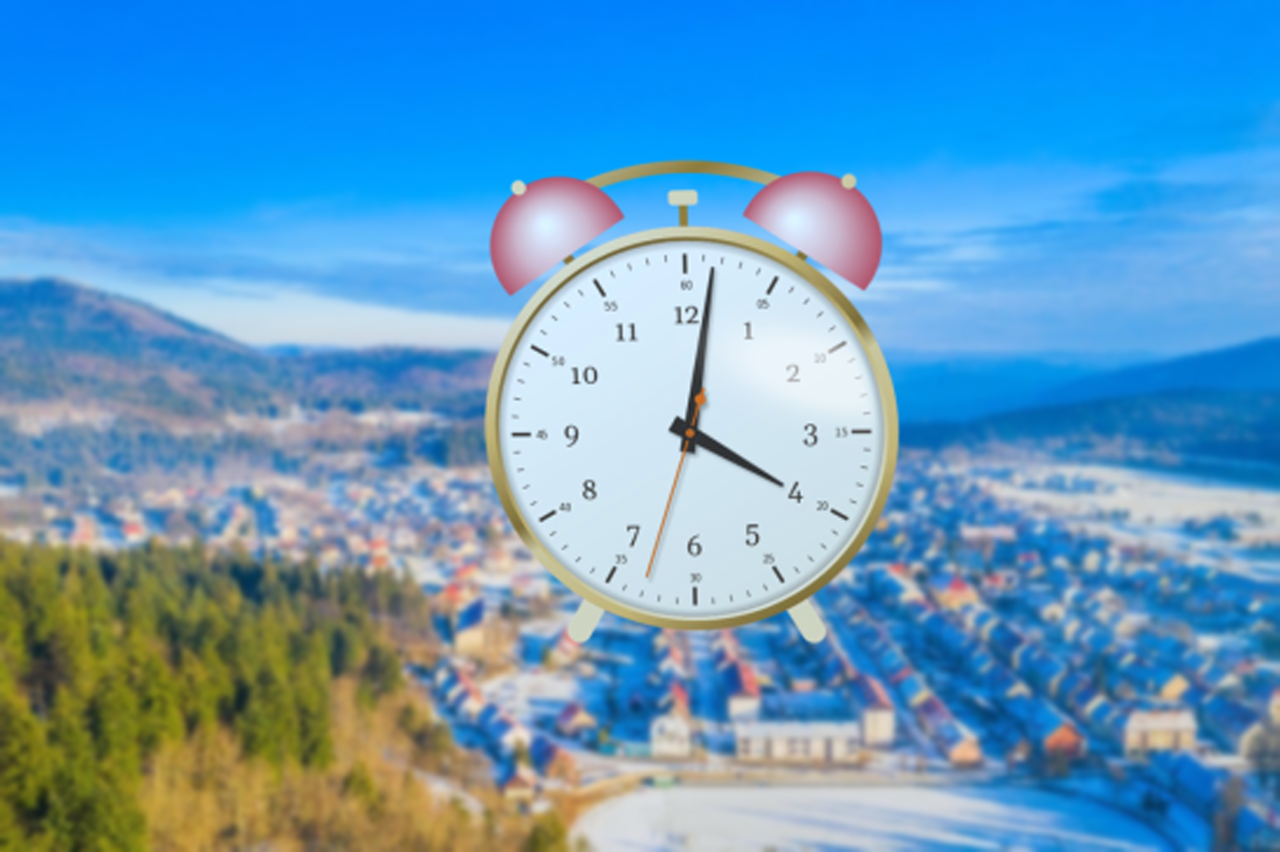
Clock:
4:01:33
